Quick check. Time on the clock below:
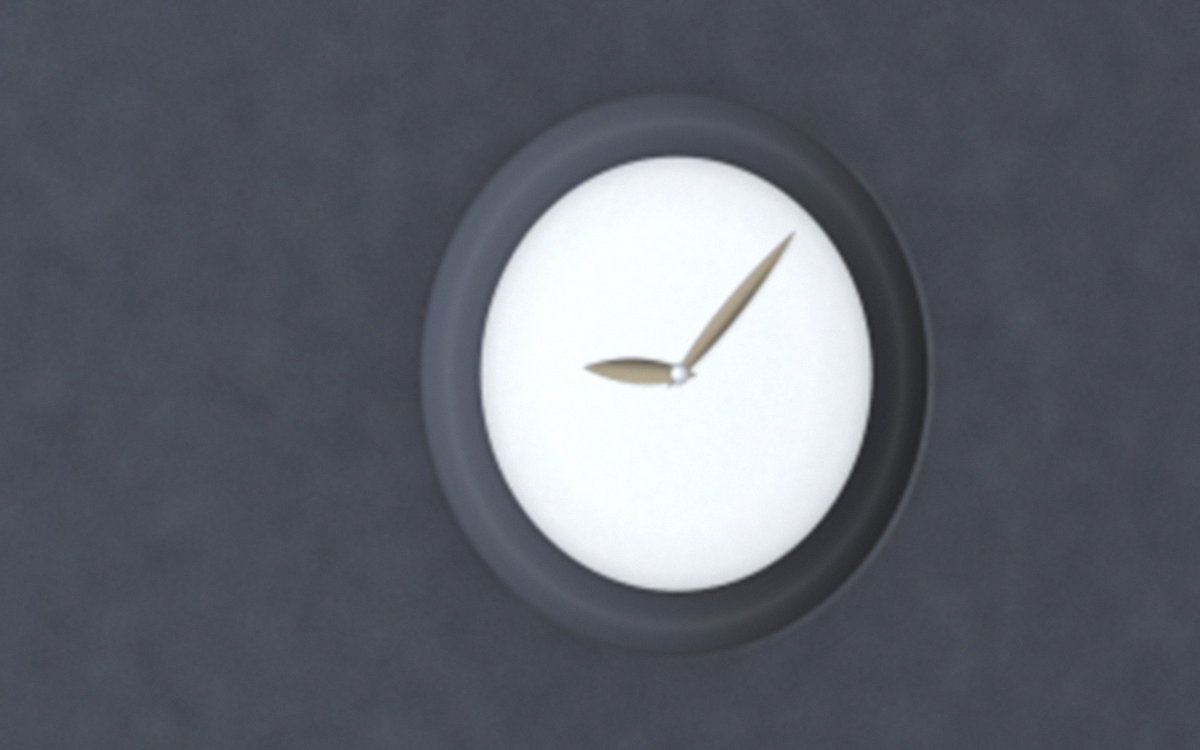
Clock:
9:07
